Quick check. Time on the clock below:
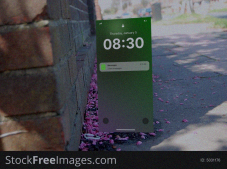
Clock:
8:30
